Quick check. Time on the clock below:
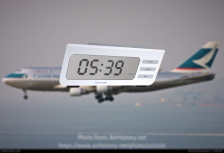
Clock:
5:39
